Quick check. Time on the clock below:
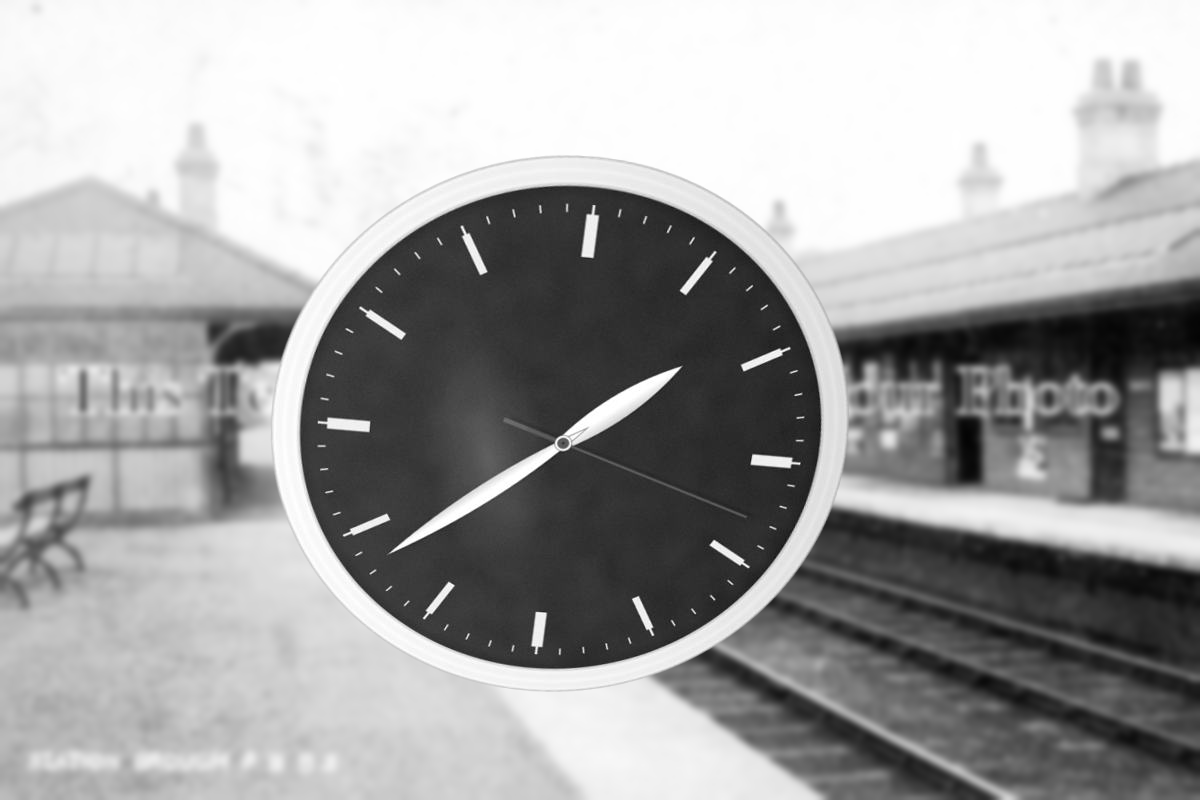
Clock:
1:38:18
